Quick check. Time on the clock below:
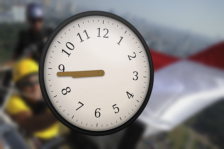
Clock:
8:44
